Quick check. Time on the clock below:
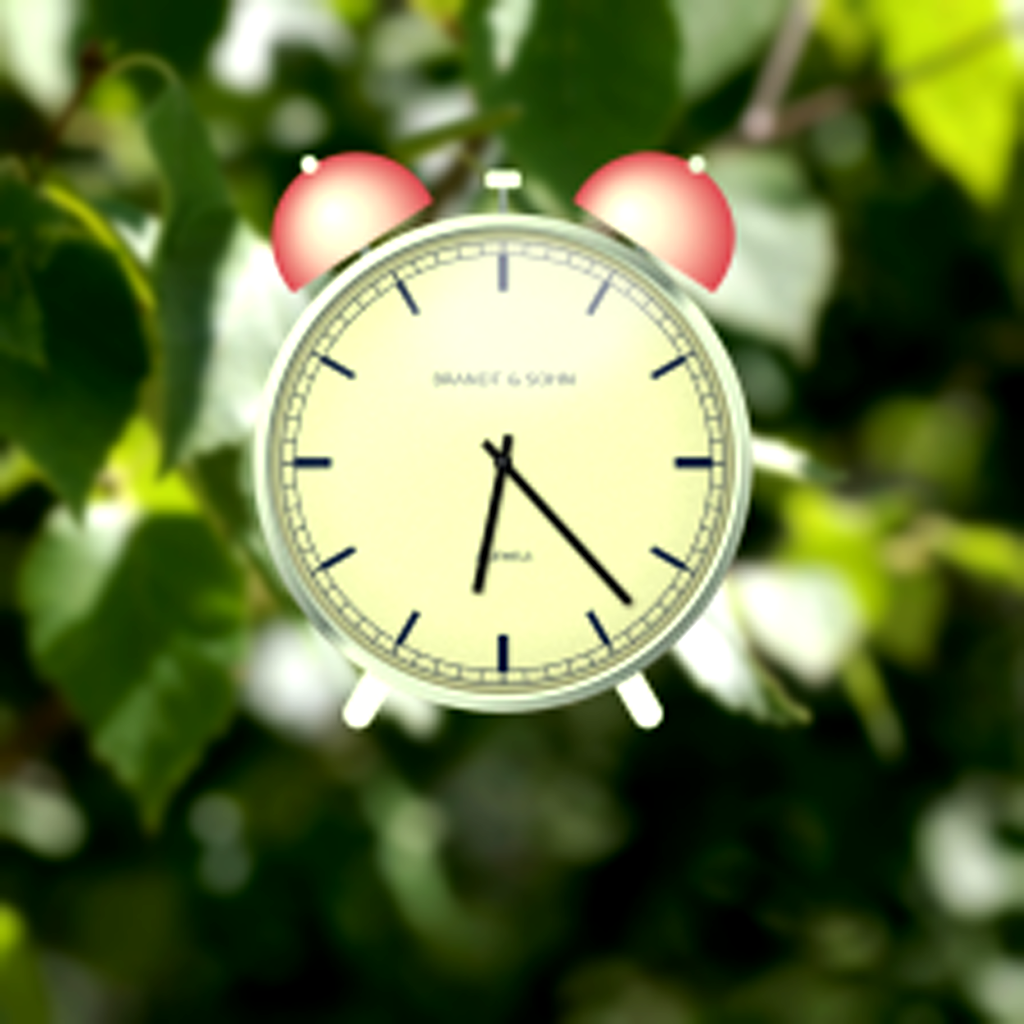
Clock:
6:23
